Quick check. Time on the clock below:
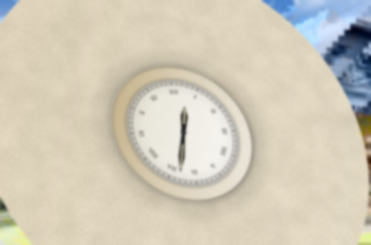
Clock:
12:33
